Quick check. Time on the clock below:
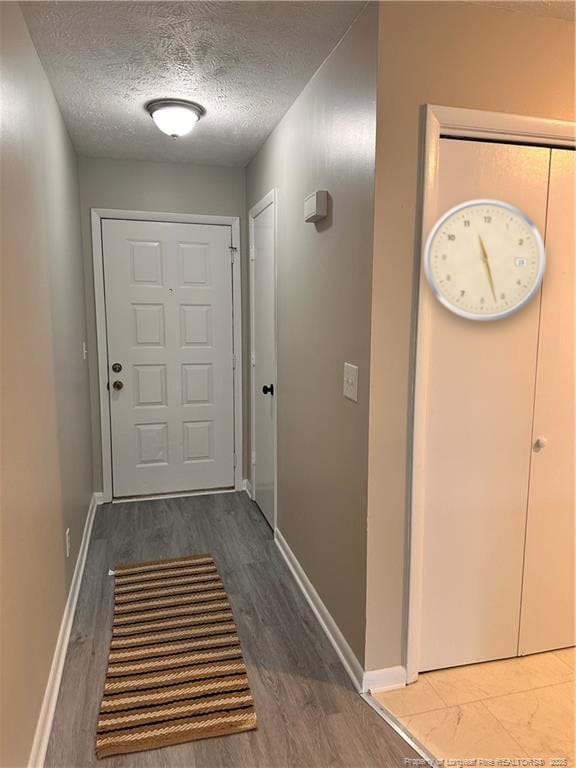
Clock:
11:27
